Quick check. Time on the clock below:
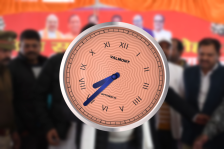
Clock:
7:35
